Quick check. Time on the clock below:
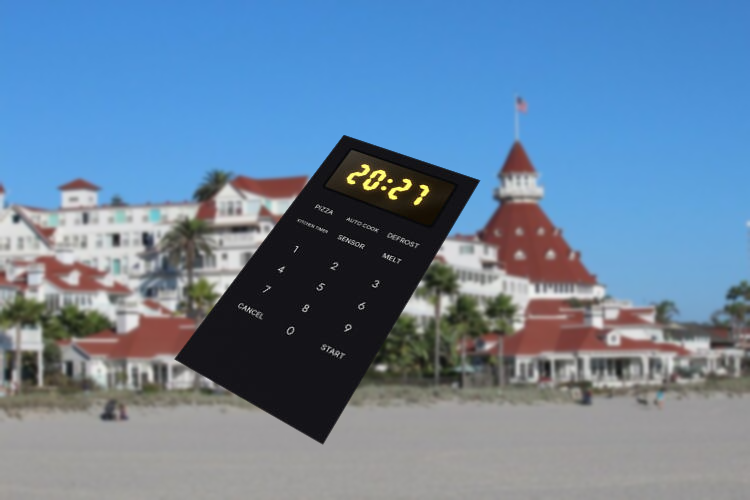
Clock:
20:27
